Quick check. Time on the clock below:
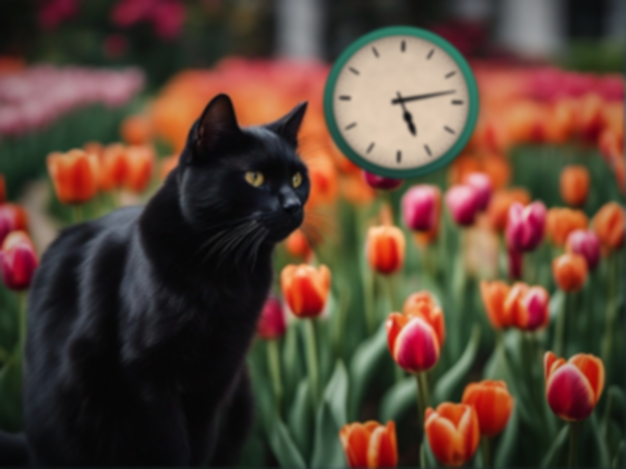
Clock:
5:13
